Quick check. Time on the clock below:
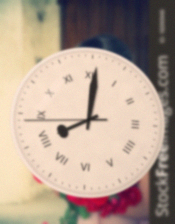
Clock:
8:00:44
